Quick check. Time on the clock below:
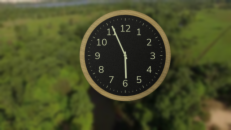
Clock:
5:56
